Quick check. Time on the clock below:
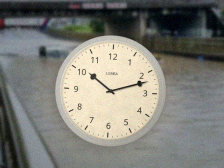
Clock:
10:12
